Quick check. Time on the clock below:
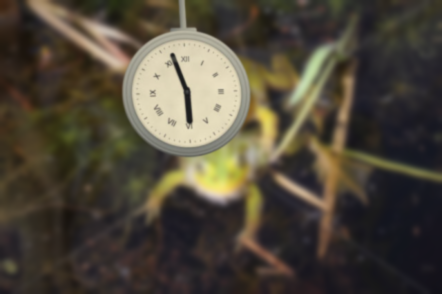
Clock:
5:57
